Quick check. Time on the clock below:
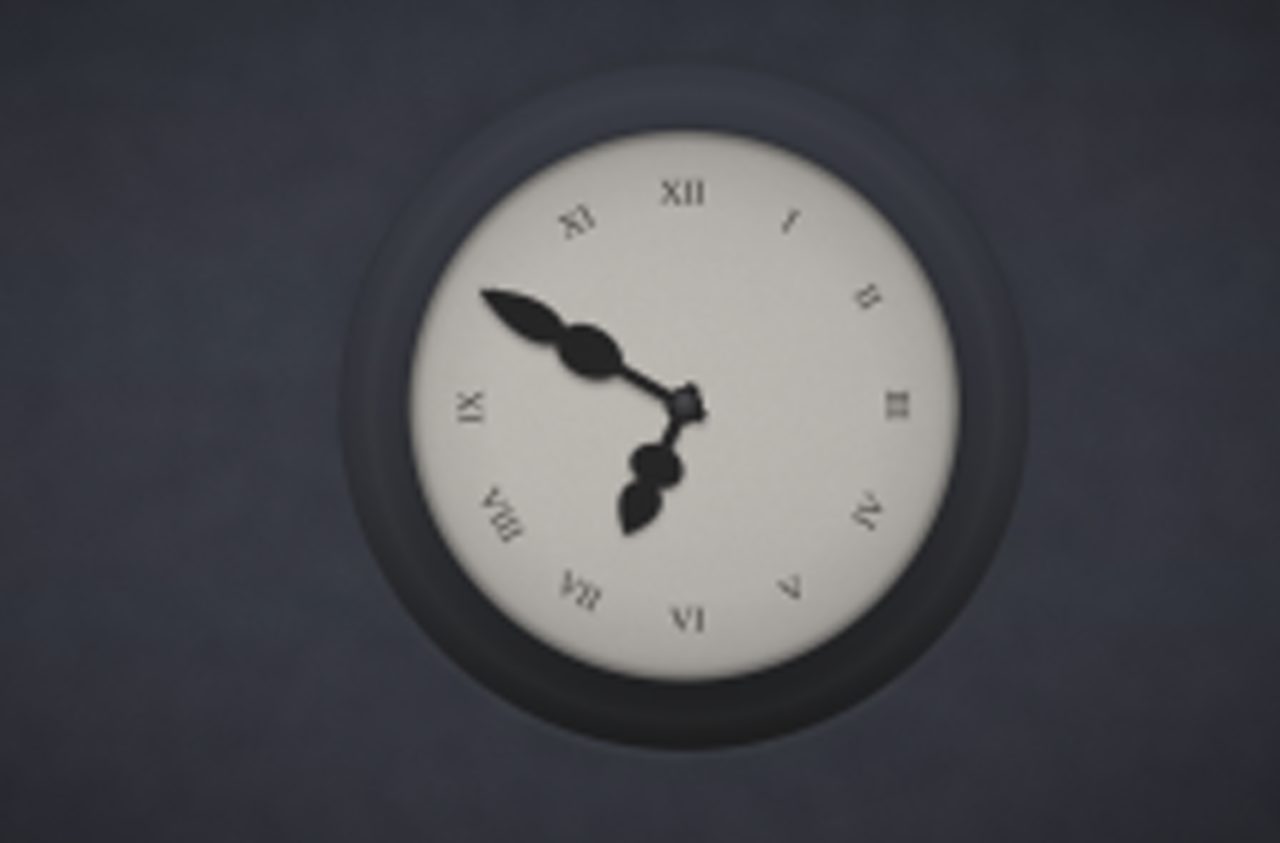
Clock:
6:50
